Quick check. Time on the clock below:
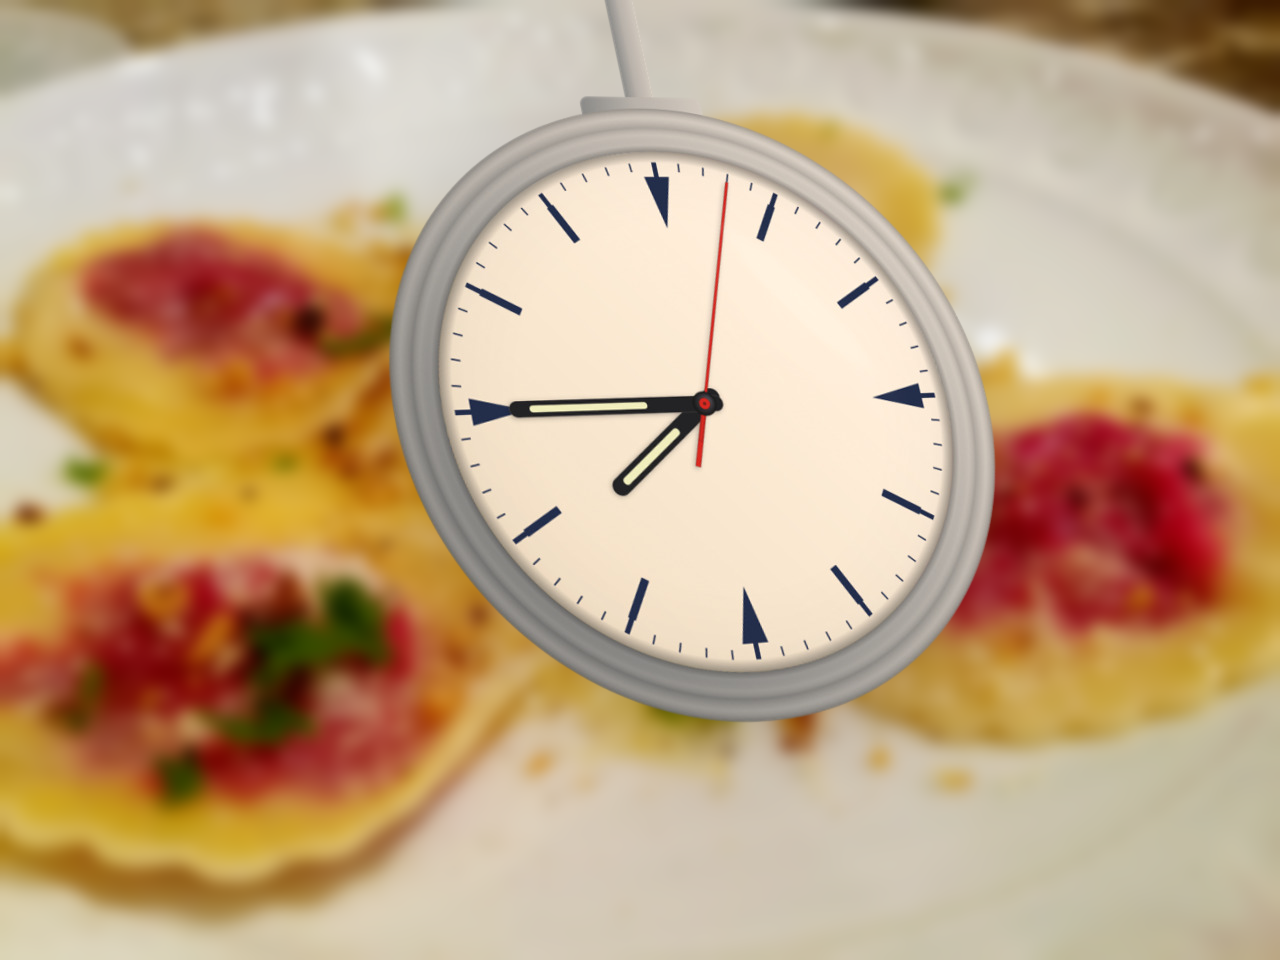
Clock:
7:45:03
